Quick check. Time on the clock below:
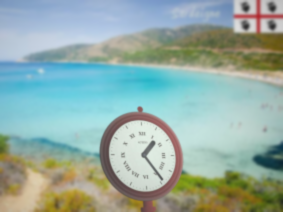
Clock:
1:24
